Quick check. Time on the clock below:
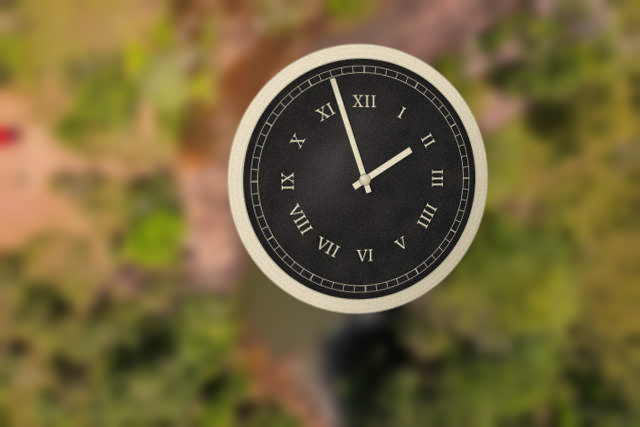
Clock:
1:57
